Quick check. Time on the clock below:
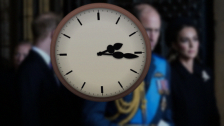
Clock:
2:16
